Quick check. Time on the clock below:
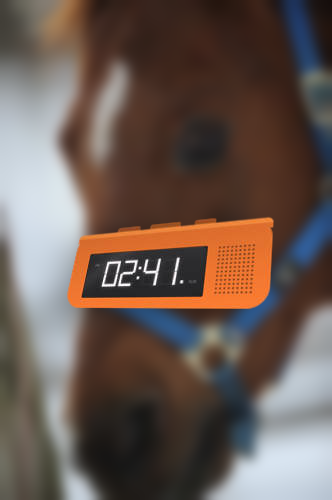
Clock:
2:41
